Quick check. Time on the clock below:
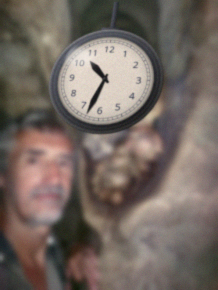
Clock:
10:33
